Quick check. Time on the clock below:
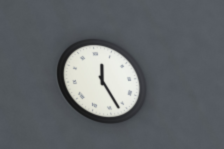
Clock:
12:27
